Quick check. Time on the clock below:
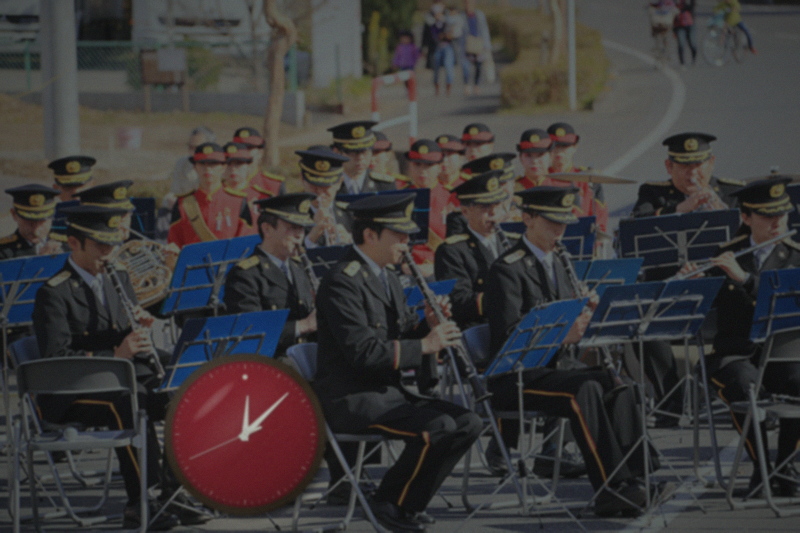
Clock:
12:07:41
